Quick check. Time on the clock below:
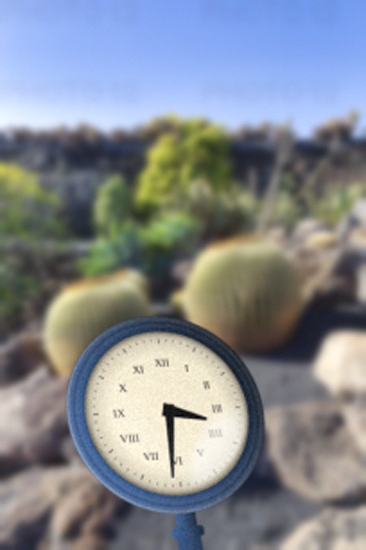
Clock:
3:31
